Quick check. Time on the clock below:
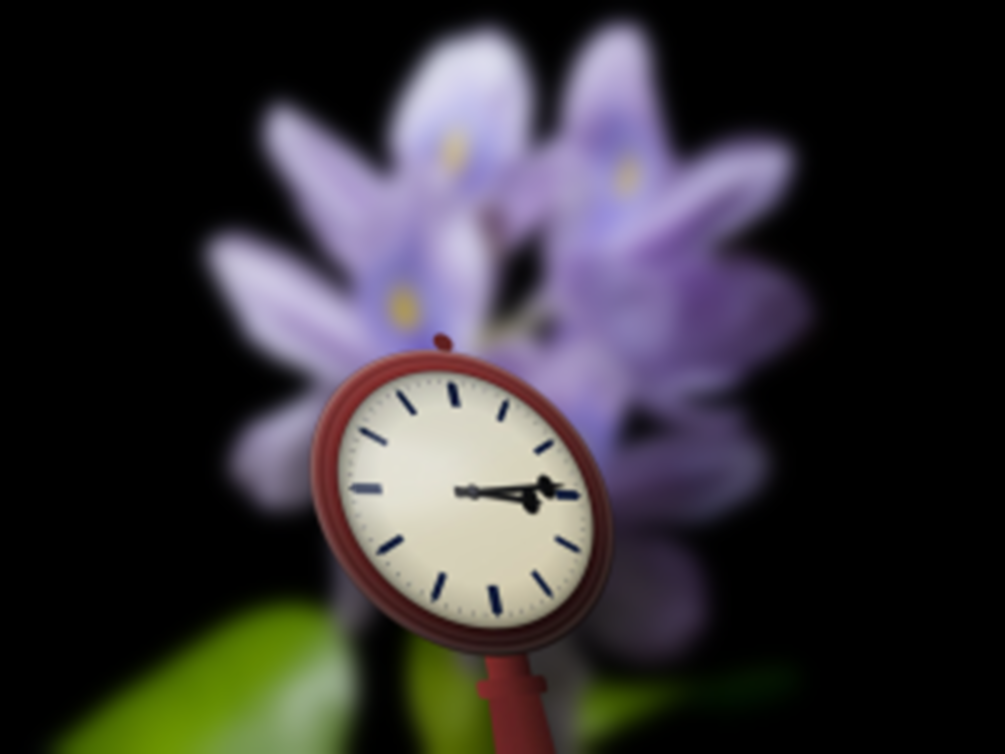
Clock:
3:14
